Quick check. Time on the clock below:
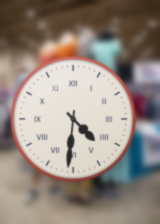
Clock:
4:31
